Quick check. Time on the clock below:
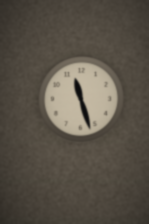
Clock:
11:27
